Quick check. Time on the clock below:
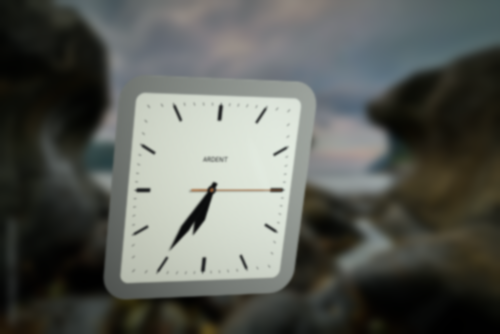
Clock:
6:35:15
